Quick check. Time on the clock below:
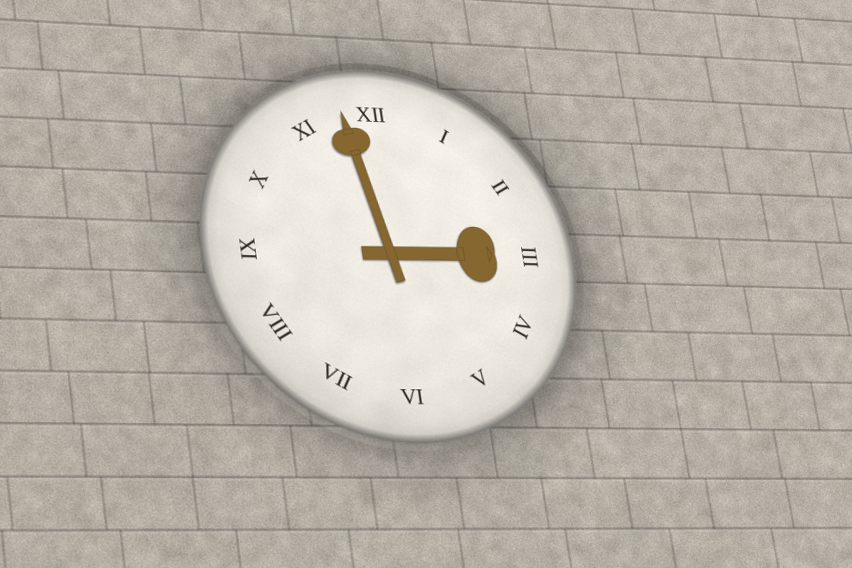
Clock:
2:58
